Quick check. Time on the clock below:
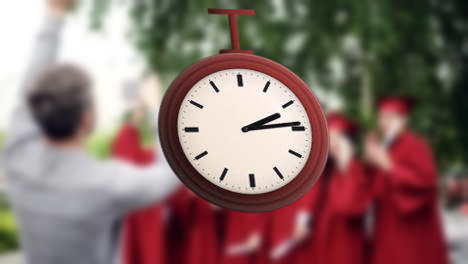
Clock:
2:14
